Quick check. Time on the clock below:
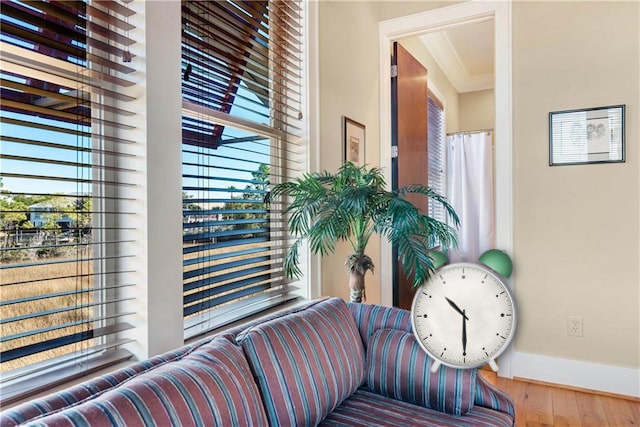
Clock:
10:30
